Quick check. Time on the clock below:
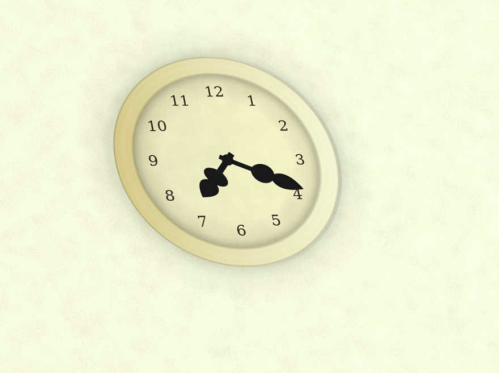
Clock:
7:19
